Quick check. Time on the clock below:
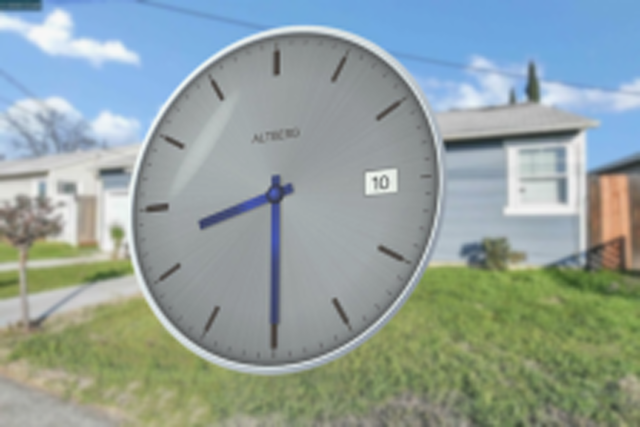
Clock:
8:30
